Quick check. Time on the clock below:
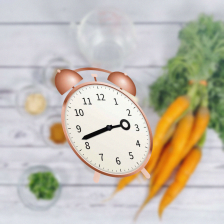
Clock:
2:42
